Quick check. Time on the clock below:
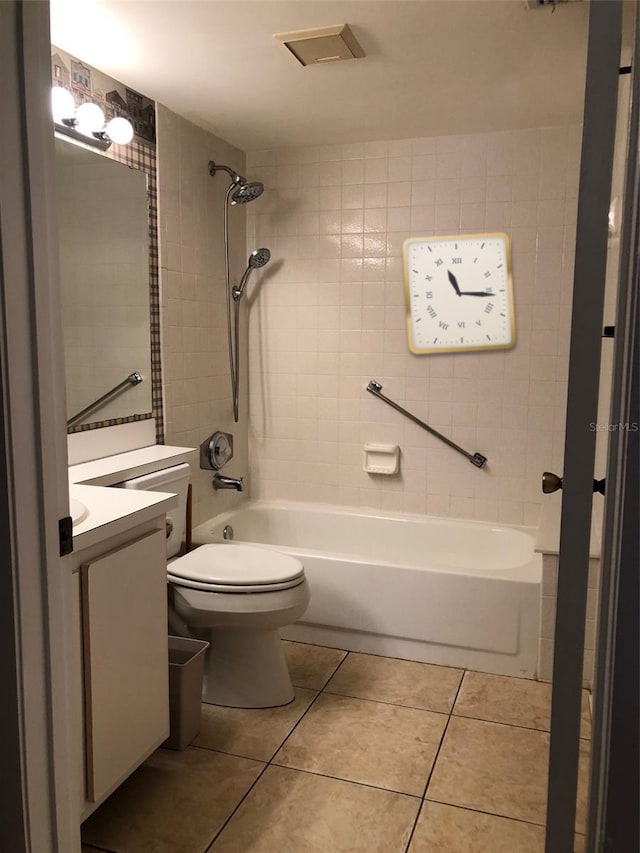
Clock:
11:16
